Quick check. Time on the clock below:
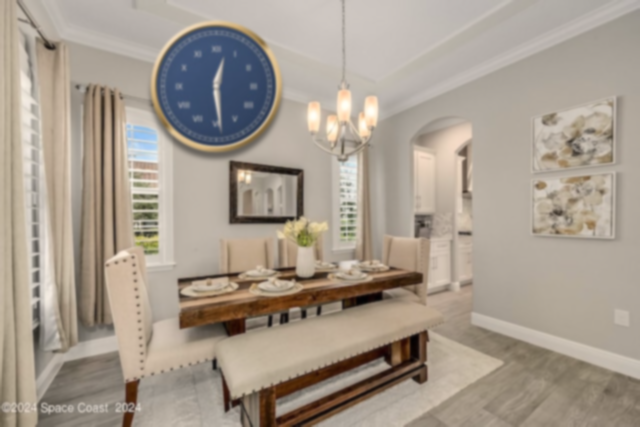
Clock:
12:29
